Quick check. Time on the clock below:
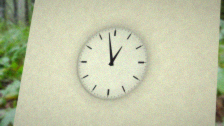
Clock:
12:58
